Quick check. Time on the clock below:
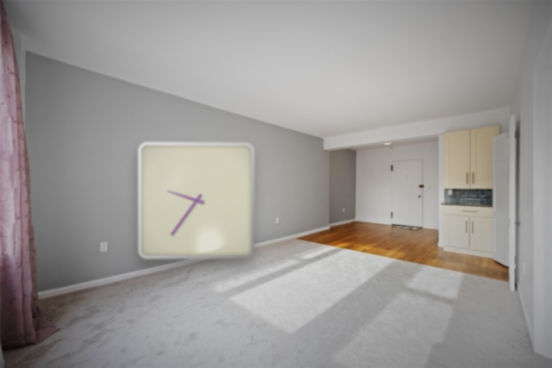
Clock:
9:36
